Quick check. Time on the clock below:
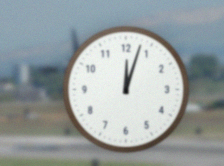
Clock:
12:03
